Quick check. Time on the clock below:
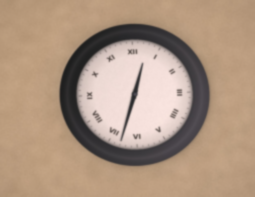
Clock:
12:33
